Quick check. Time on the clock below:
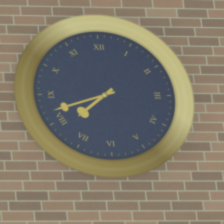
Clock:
7:42
